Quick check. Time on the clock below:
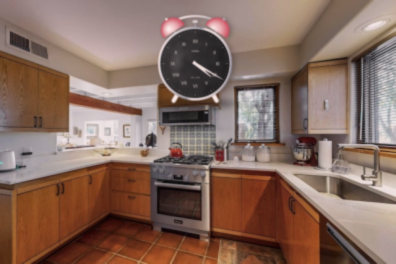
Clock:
4:20
